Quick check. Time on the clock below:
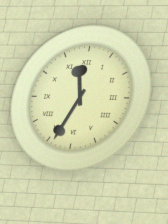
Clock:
11:34
